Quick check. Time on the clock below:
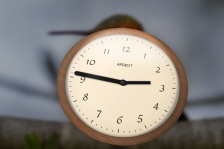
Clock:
2:46
